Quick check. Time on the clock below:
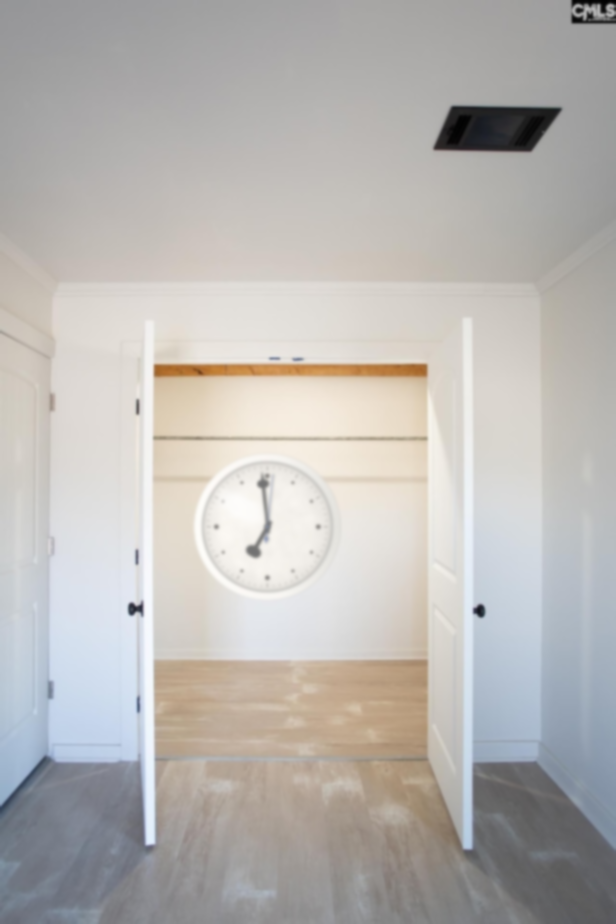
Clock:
6:59:01
